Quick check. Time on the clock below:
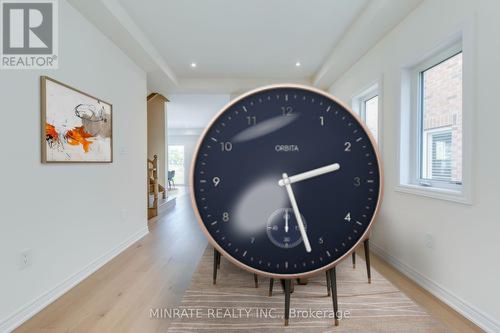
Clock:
2:27
